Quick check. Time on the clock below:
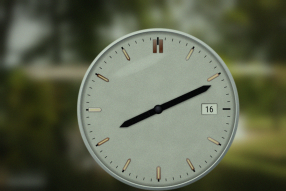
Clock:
8:11
